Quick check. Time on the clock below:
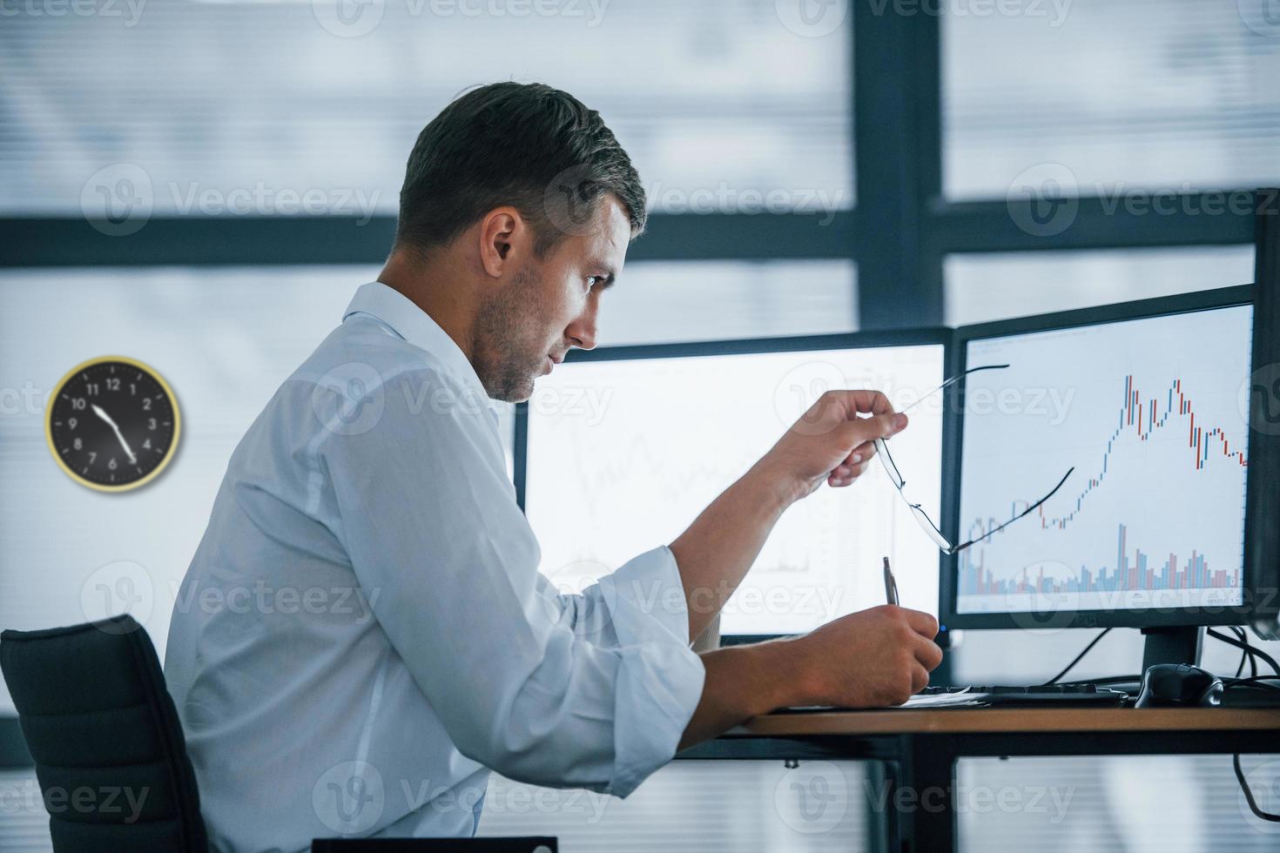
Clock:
10:25
